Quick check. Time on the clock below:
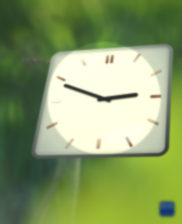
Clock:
2:49
